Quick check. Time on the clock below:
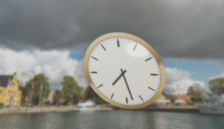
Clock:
7:28
